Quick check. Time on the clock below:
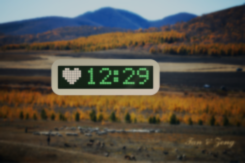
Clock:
12:29
